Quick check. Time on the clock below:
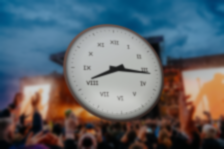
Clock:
8:16
